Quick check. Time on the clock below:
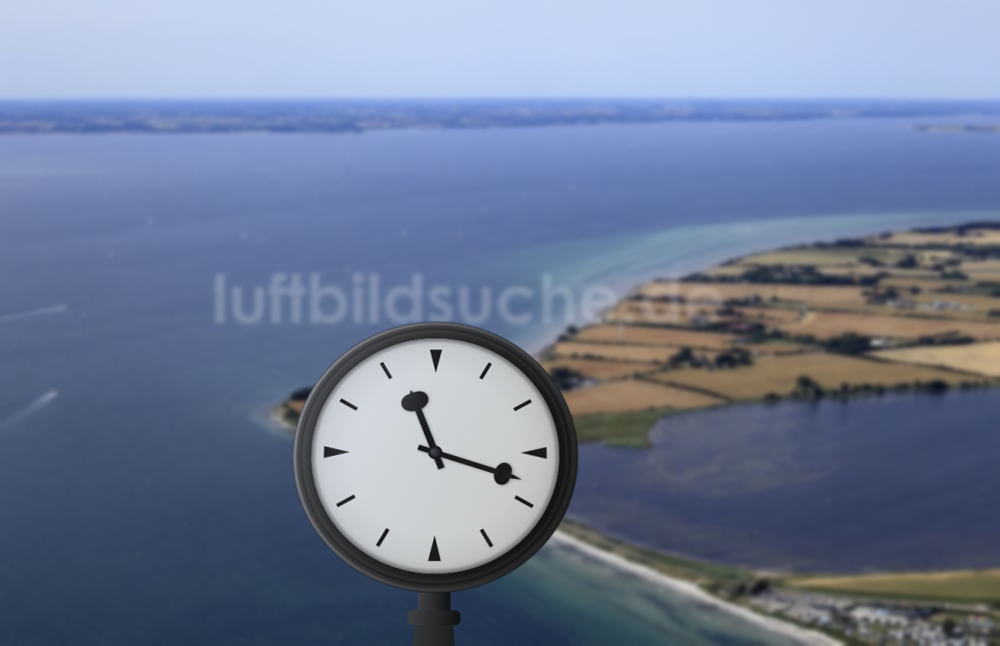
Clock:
11:18
